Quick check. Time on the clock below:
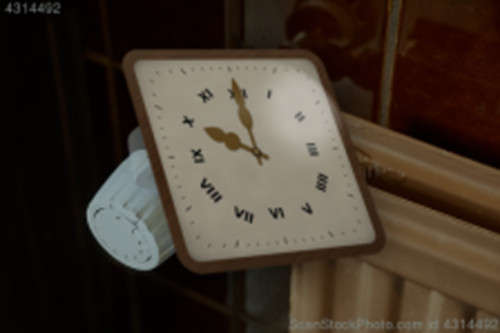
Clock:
10:00
